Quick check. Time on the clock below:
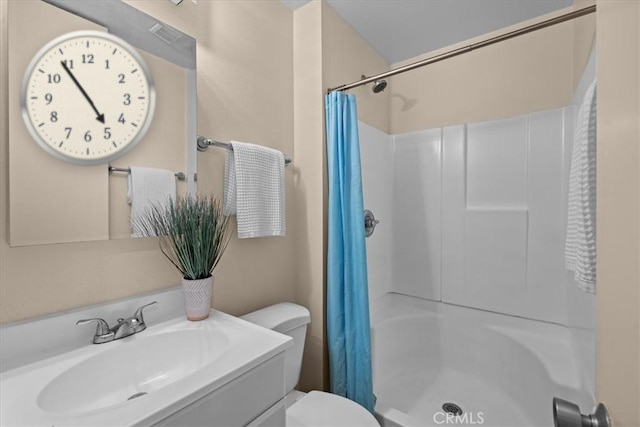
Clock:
4:54
